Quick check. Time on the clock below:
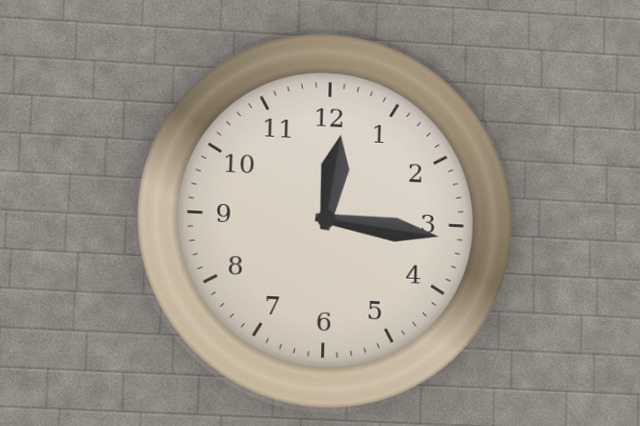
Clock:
12:16
